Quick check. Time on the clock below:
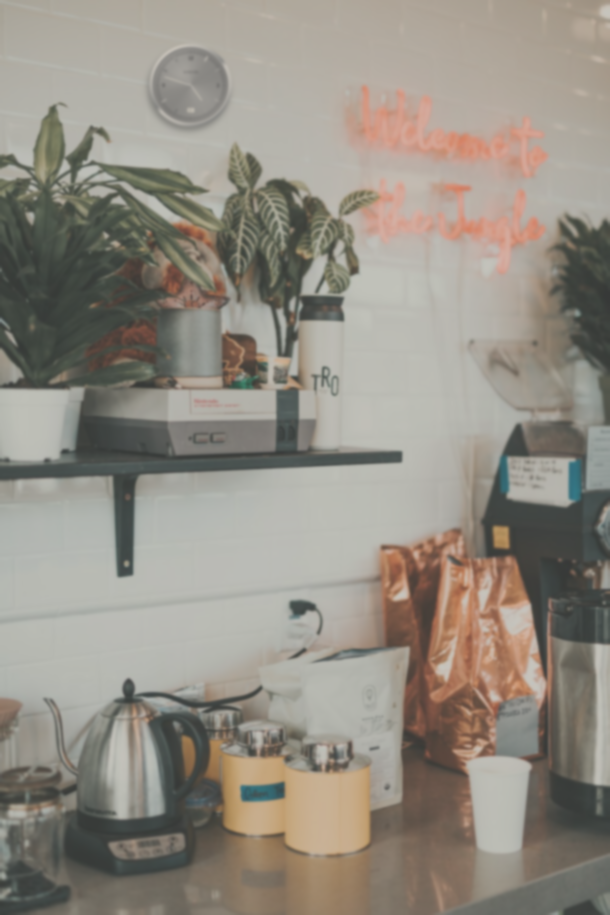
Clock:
4:48
